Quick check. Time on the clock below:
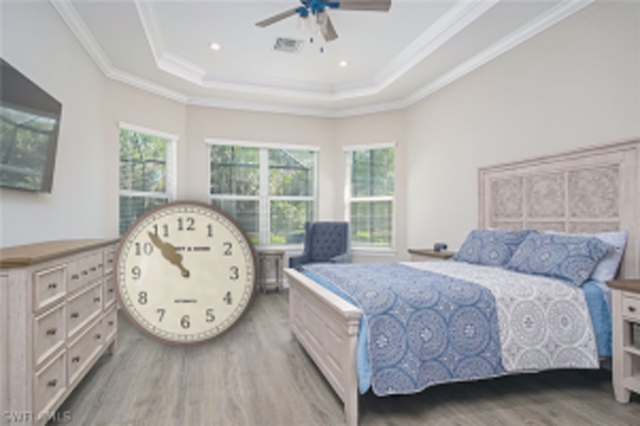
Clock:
10:53
